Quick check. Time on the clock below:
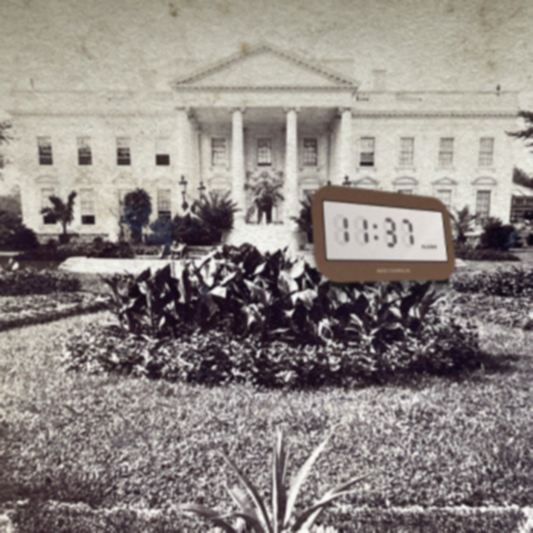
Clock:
11:37
